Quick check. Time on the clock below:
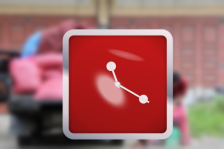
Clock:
11:20
